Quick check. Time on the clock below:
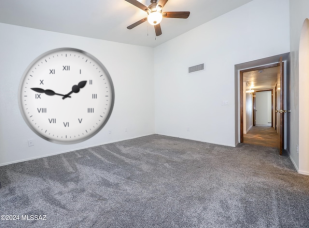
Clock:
1:47
